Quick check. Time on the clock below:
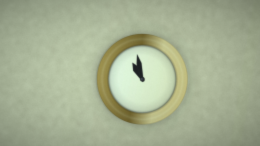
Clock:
10:58
